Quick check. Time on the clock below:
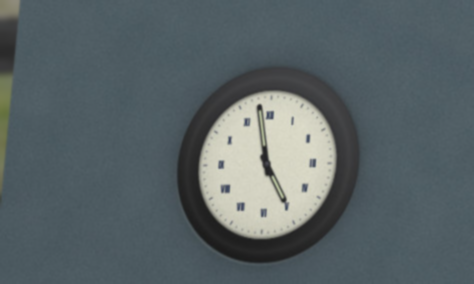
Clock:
4:58
